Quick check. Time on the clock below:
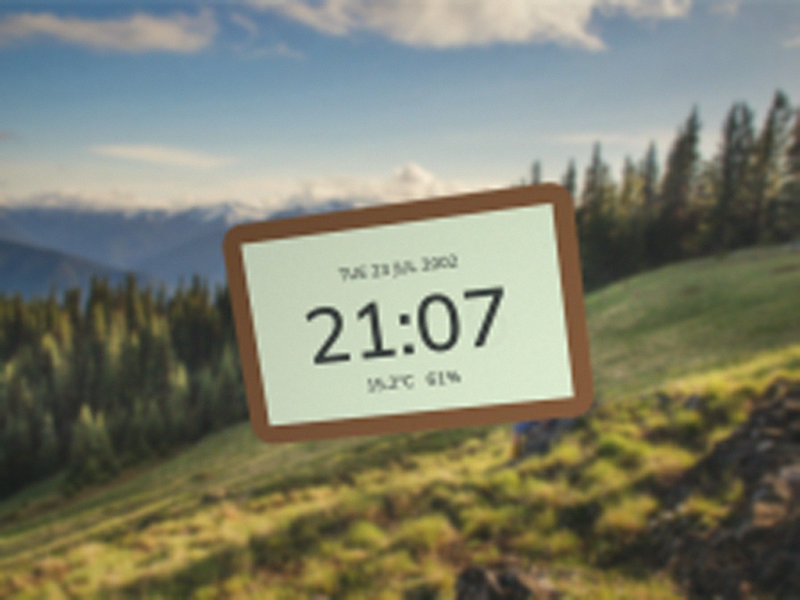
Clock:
21:07
